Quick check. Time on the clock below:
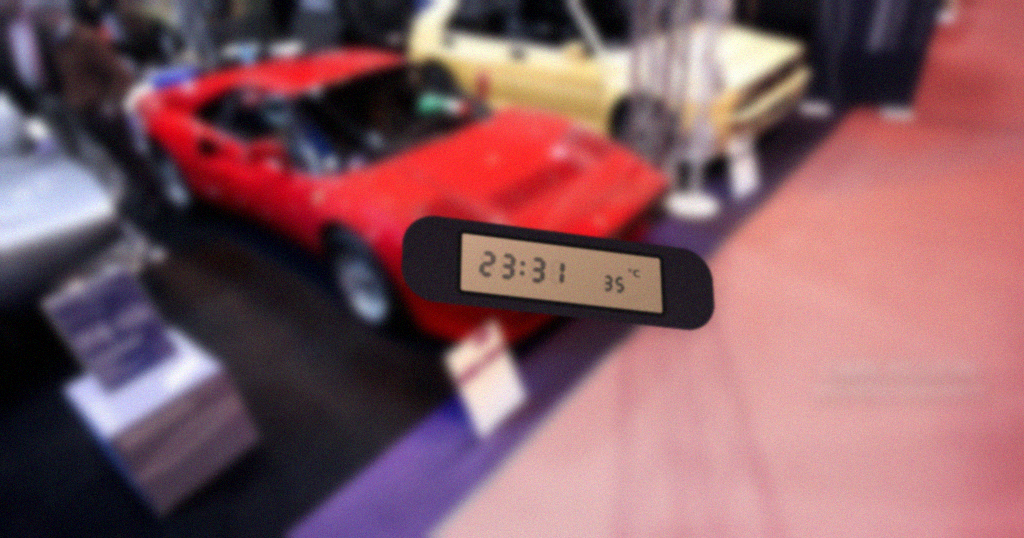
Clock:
23:31
